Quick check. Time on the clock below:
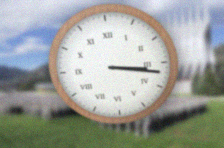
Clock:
3:17
